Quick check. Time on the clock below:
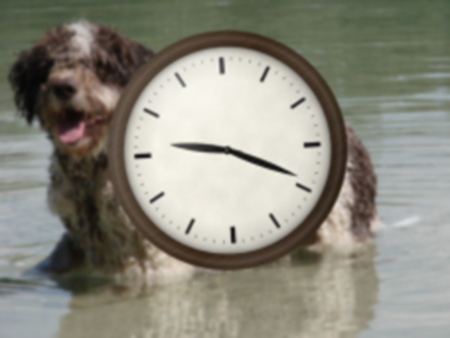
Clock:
9:19
